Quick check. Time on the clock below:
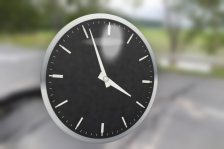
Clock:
3:56
